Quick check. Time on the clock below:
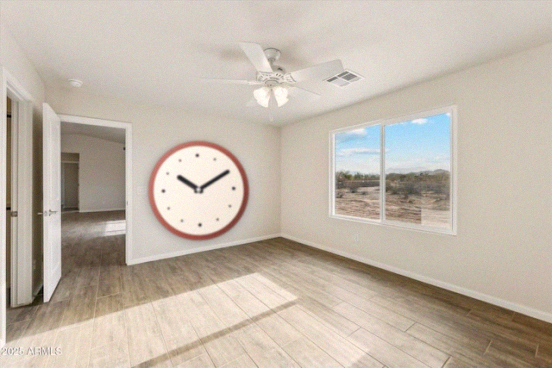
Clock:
10:10
